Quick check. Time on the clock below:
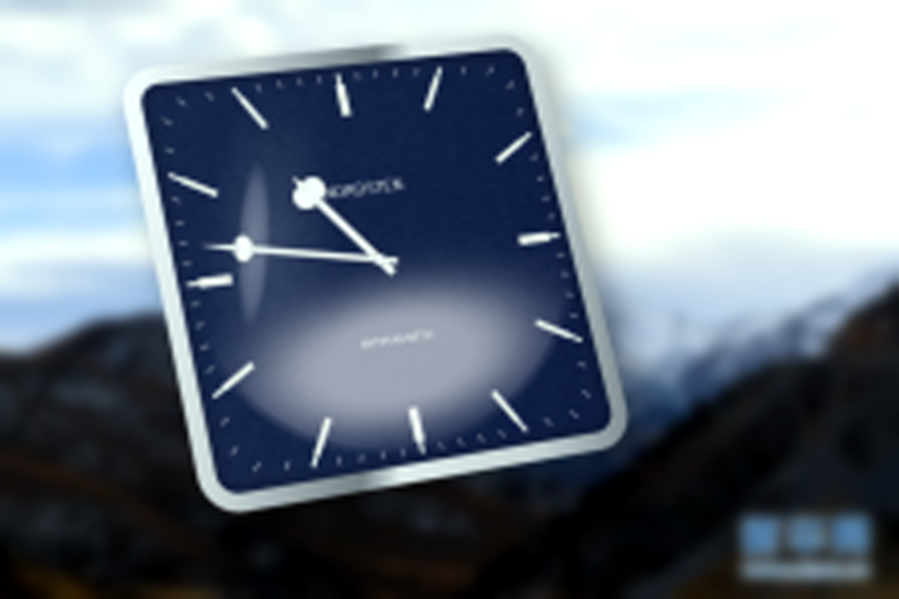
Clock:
10:47
